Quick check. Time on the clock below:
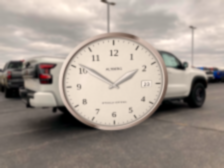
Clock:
1:51
